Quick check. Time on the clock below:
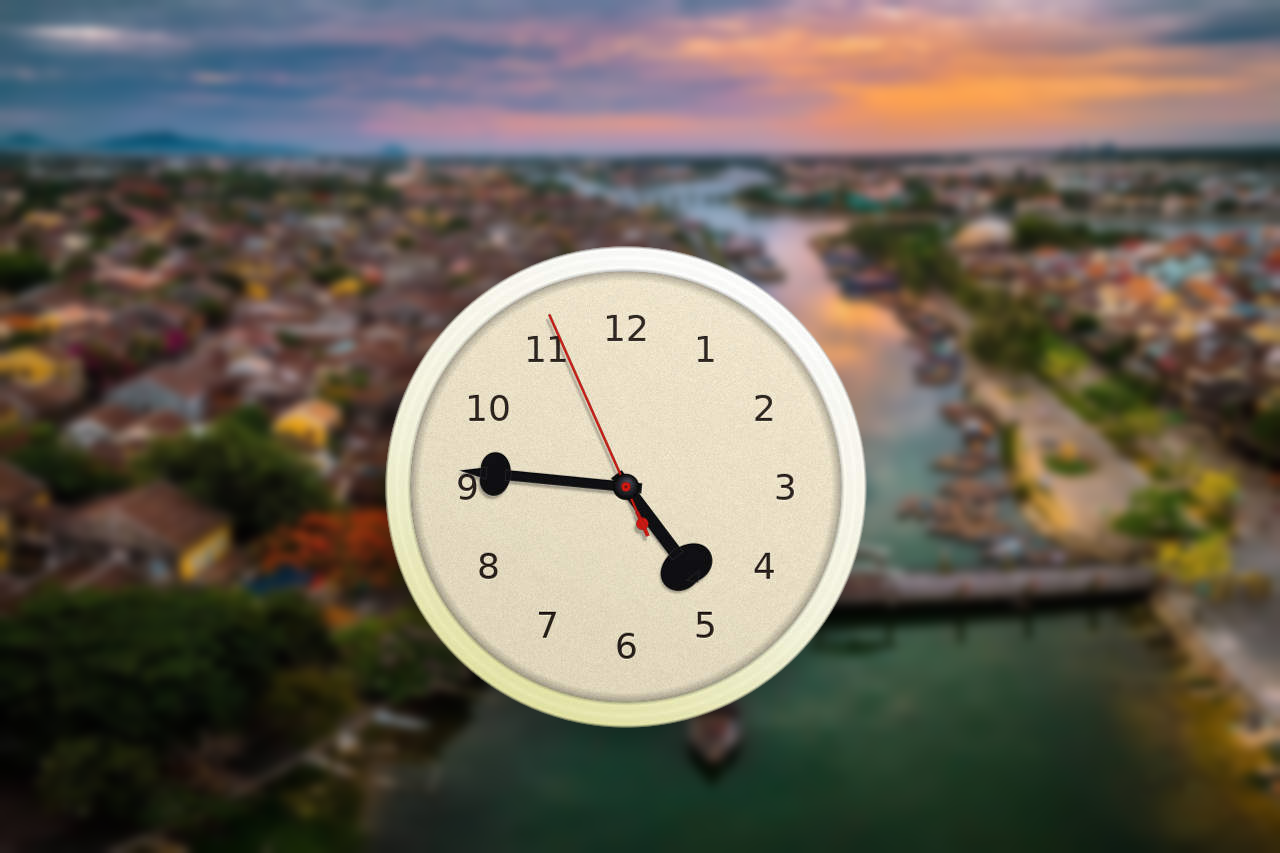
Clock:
4:45:56
